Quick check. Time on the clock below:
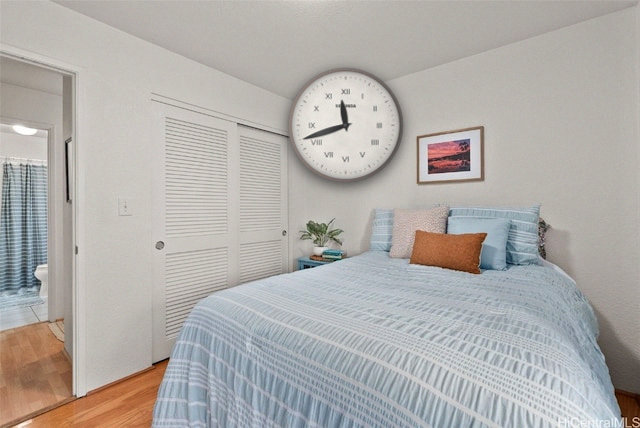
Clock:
11:42
